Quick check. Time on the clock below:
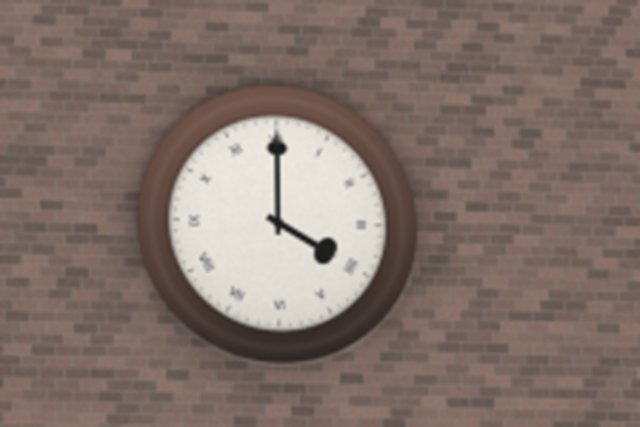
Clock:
4:00
